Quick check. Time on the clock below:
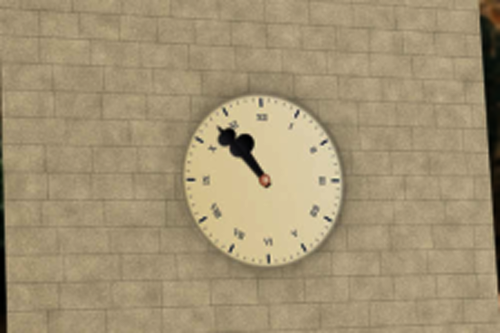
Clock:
10:53
